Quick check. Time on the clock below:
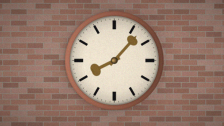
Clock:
8:07
